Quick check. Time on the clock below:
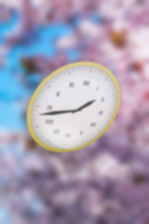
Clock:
1:43
